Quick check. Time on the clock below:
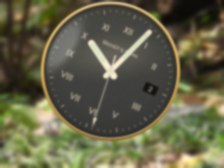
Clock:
10:03:29
